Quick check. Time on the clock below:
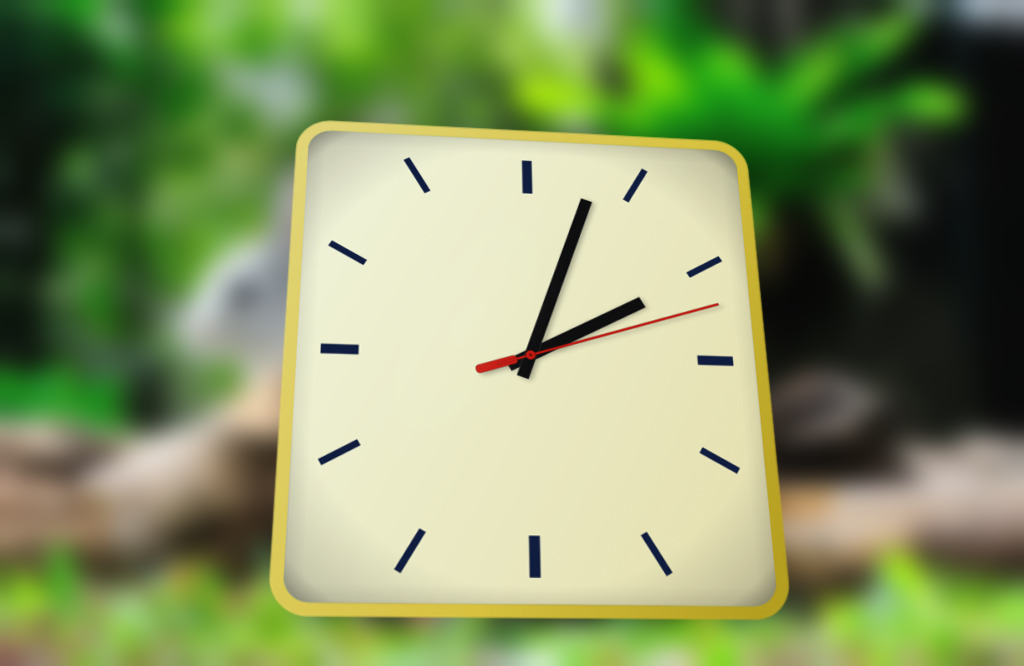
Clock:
2:03:12
